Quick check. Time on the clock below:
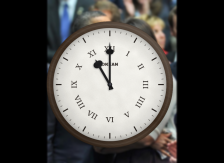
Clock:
11:00
